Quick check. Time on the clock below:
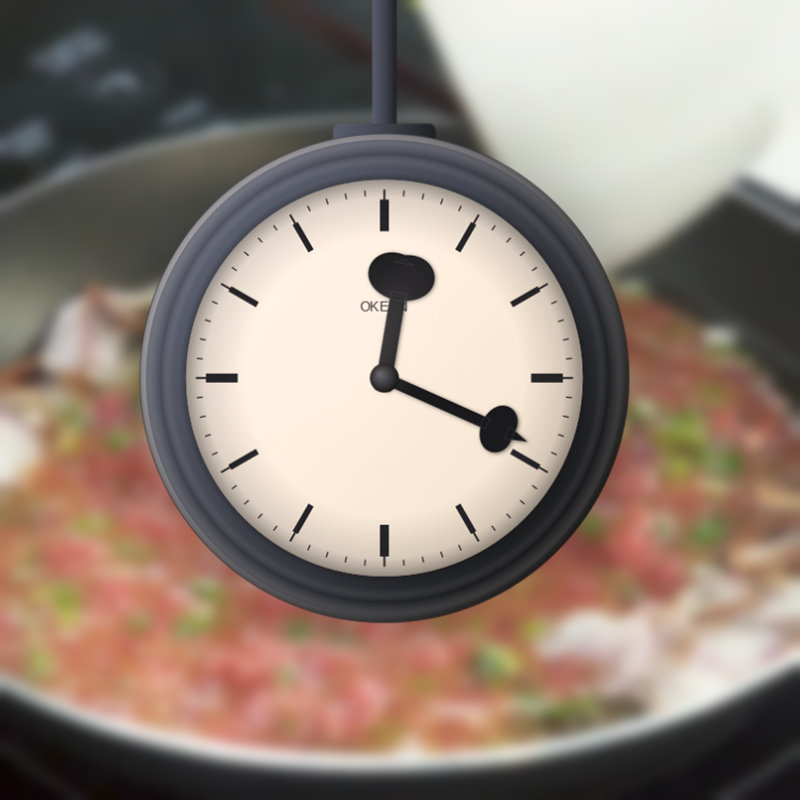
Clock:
12:19
